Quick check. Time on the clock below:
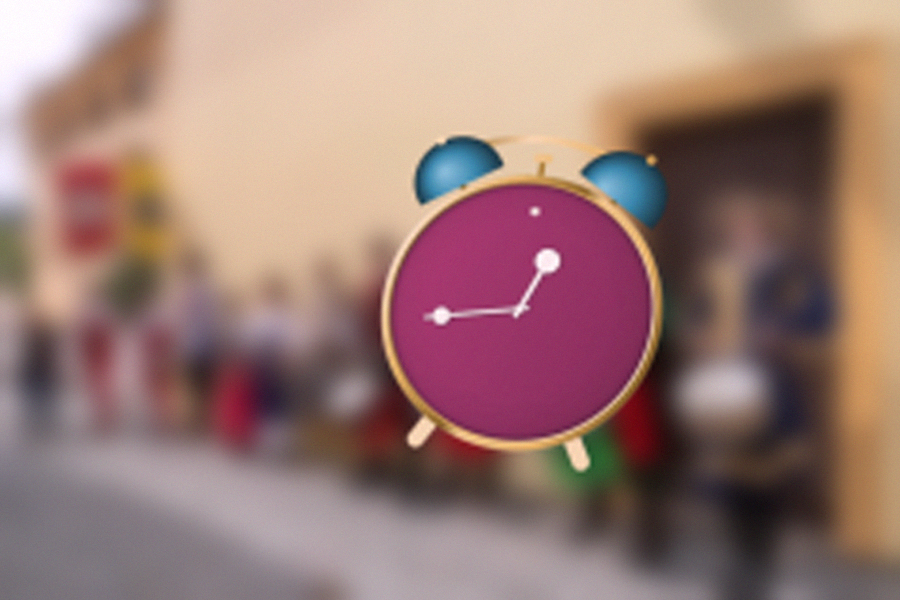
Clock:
12:43
